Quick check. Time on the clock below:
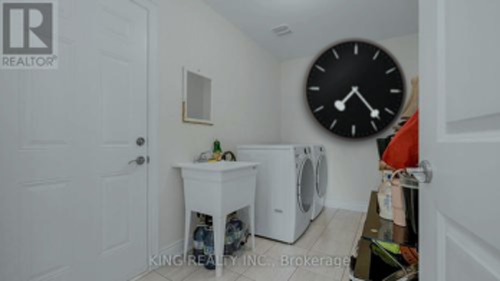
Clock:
7:23
